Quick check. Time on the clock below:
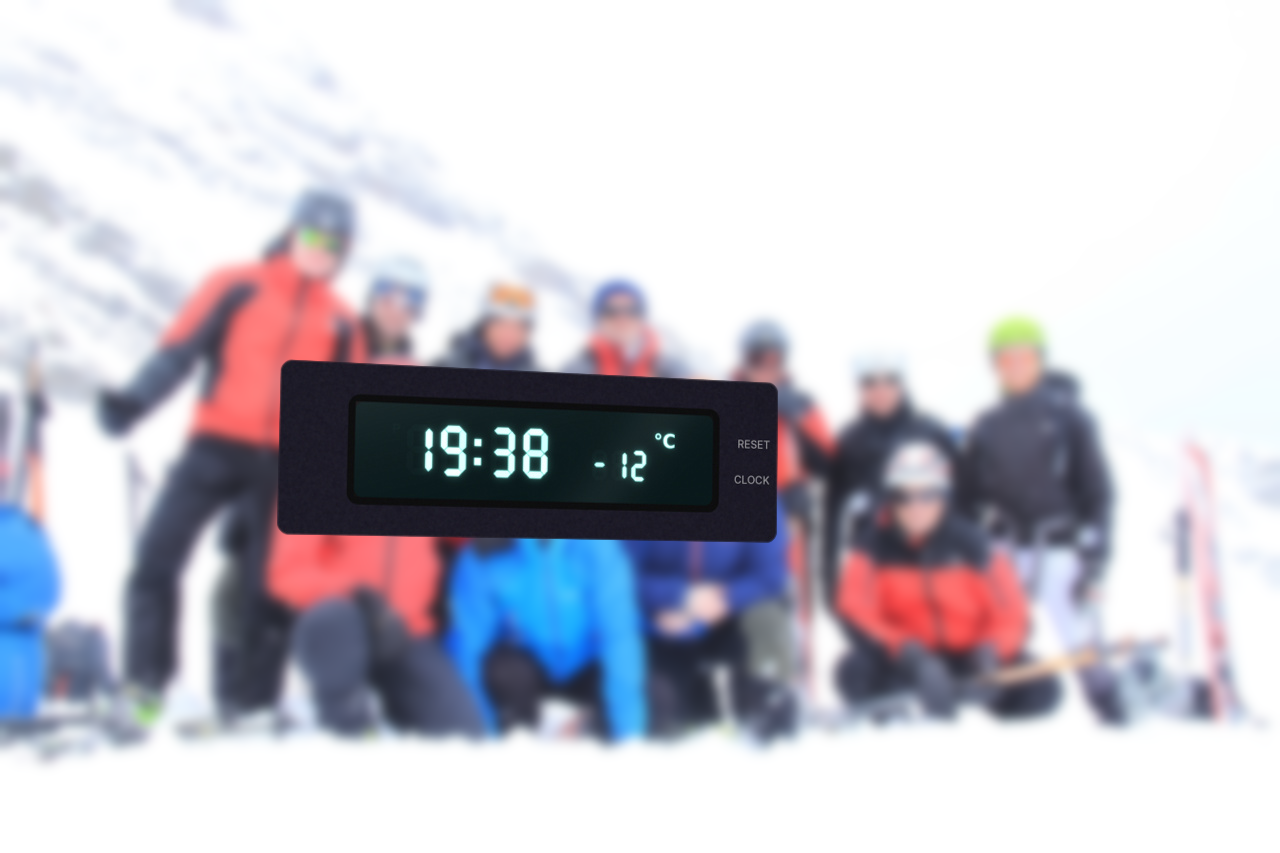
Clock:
19:38
